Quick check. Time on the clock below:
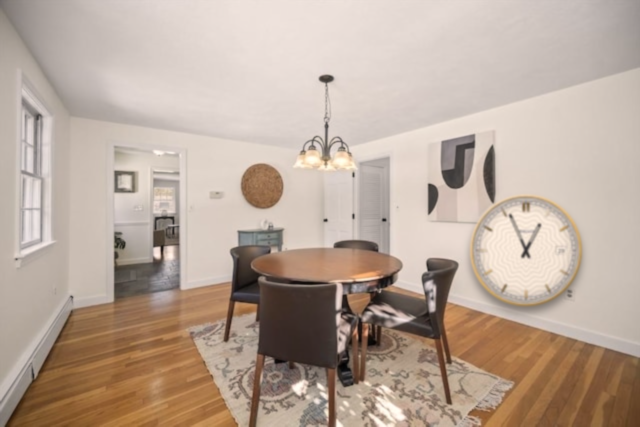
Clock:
12:56
